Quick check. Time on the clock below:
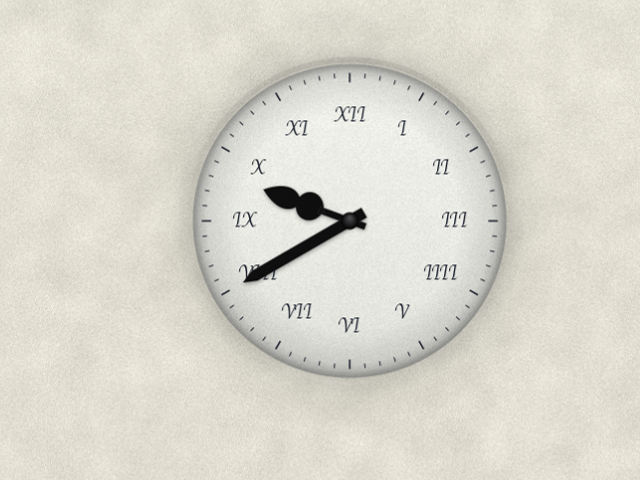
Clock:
9:40
